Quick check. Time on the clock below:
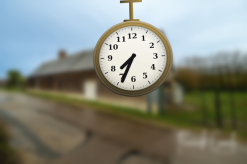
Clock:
7:34
